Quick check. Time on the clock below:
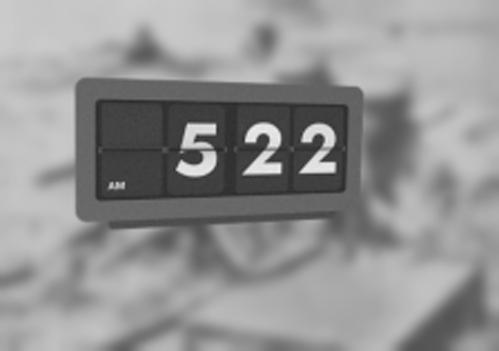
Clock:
5:22
